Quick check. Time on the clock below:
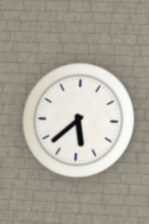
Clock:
5:38
